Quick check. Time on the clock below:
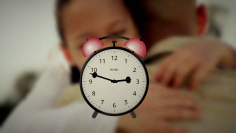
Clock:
2:48
